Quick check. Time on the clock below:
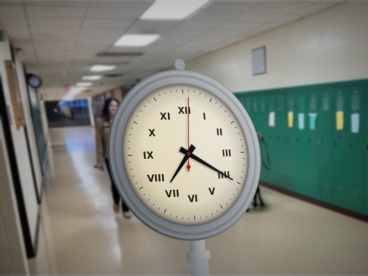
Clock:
7:20:01
